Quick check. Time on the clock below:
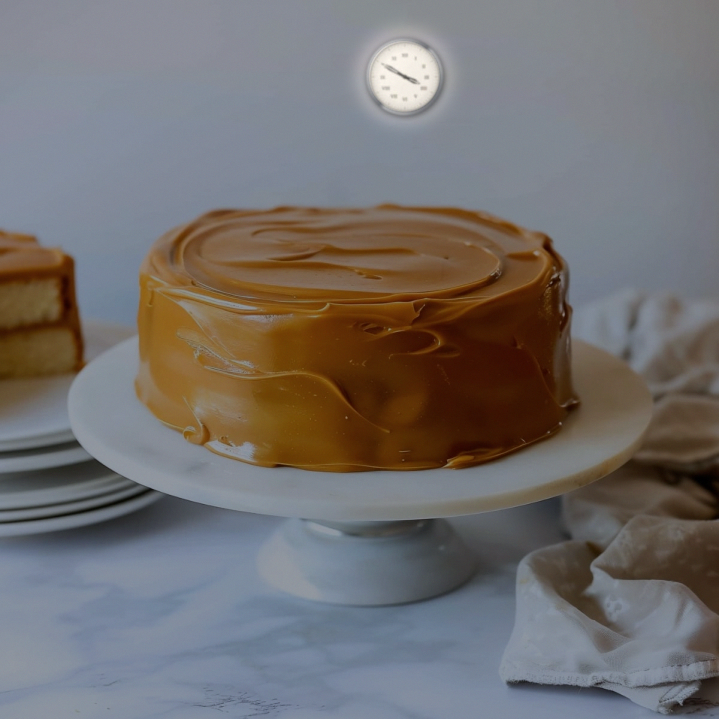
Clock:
3:50
